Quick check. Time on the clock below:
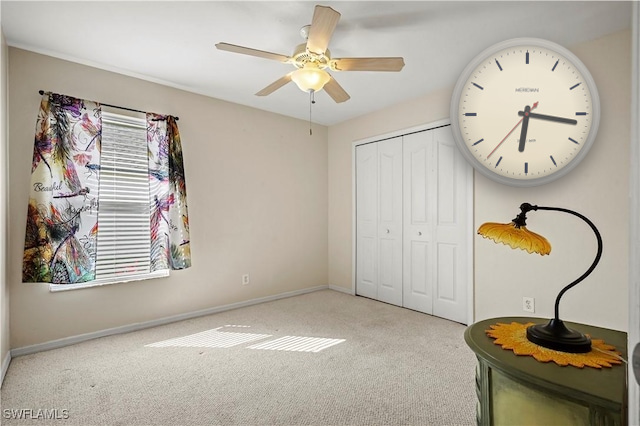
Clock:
6:16:37
